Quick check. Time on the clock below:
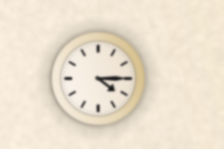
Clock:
4:15
